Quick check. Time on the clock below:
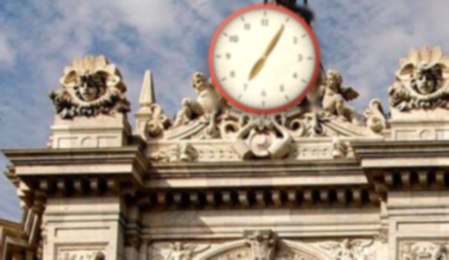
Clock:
7:05
